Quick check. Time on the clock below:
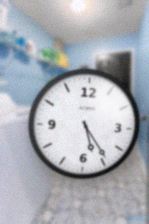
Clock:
5:24
